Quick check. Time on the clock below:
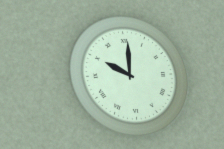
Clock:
10:01
